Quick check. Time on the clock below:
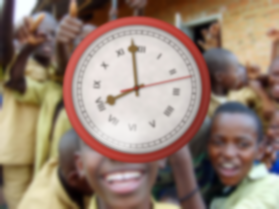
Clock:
7:58:12
